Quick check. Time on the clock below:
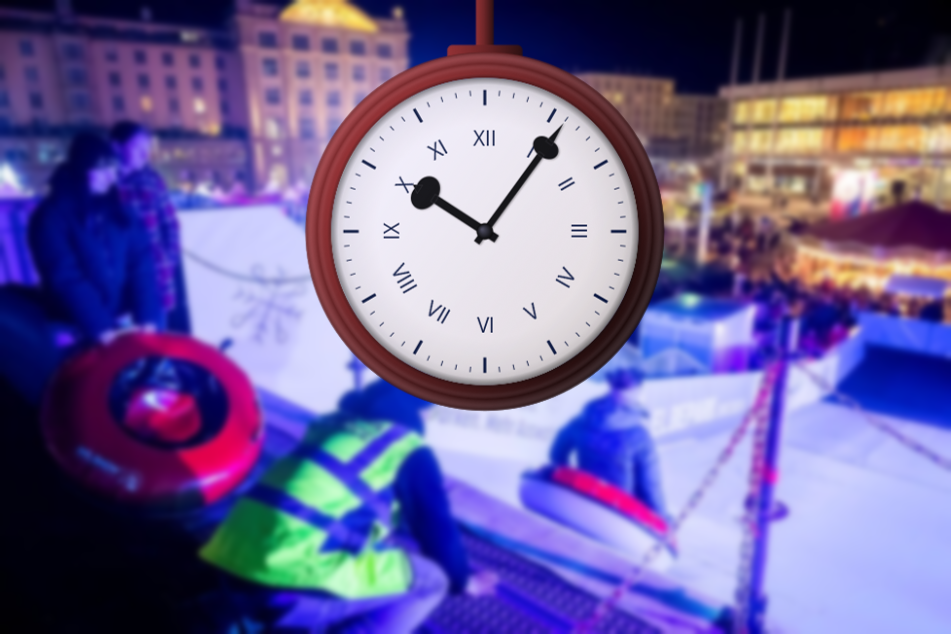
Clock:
10:06
